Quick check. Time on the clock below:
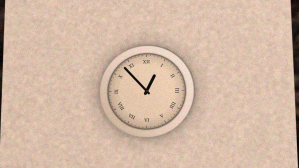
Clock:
12:53
